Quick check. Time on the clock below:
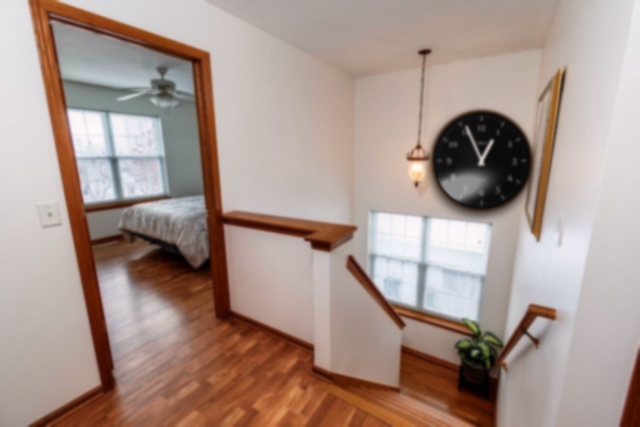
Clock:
12:56
